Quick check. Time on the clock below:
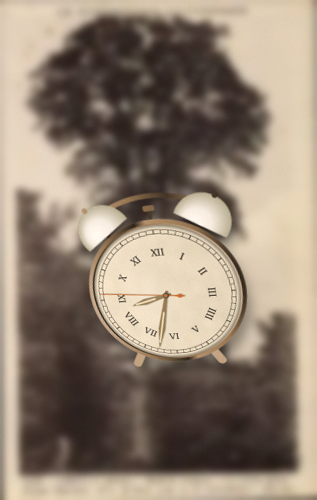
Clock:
8:32:46
